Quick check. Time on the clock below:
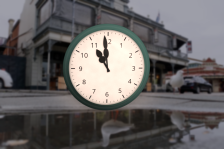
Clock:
10:59
